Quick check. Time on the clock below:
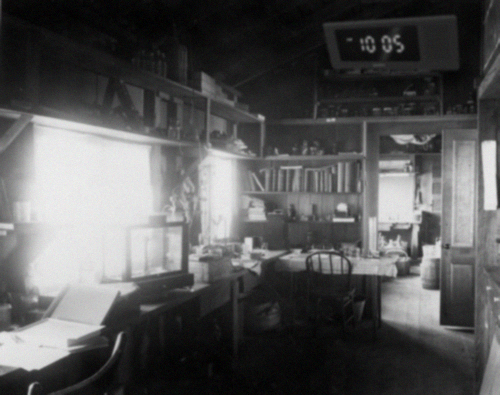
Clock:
10:05
